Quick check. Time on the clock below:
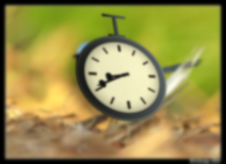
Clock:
8:41
